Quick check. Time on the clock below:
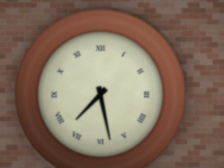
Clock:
7:28
